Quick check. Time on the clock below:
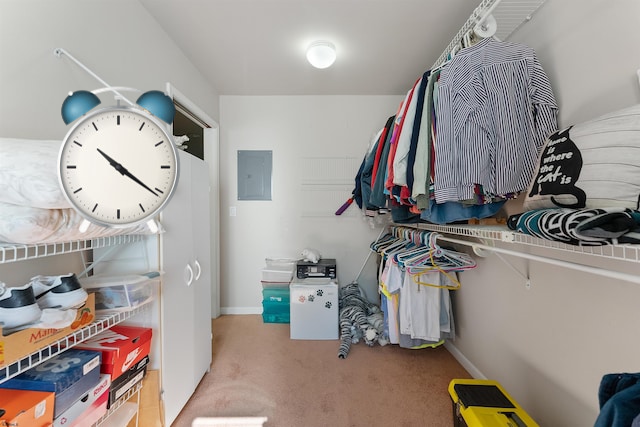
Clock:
10:21
